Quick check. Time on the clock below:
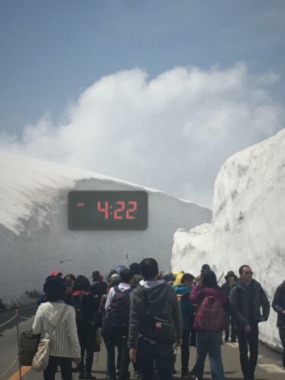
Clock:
4:22
